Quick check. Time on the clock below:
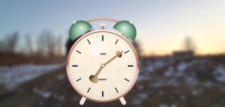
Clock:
7:09
